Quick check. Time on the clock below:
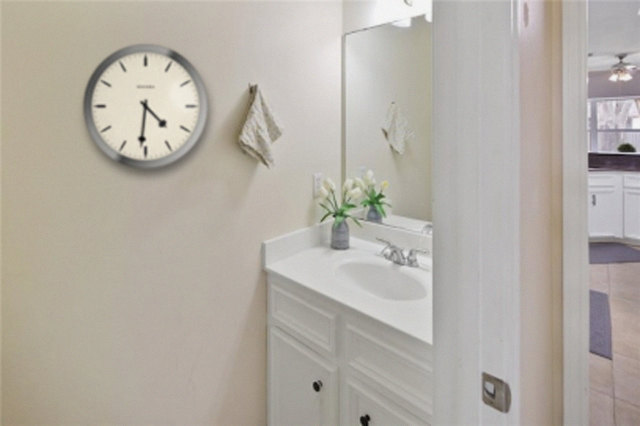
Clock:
4:31
